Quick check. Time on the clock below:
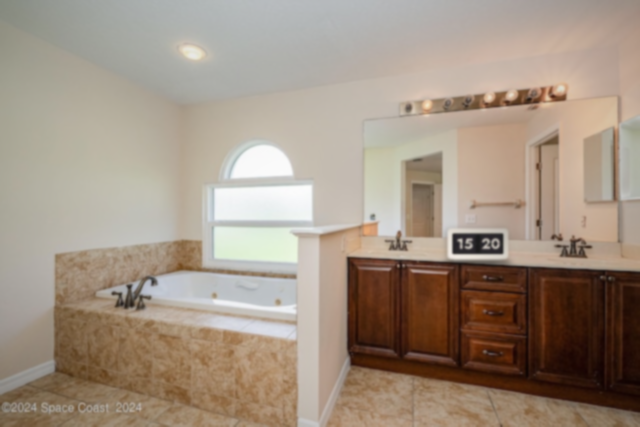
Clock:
15:20
